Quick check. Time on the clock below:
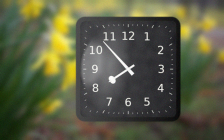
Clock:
7:53
